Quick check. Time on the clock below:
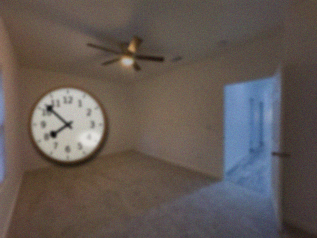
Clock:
7:52
